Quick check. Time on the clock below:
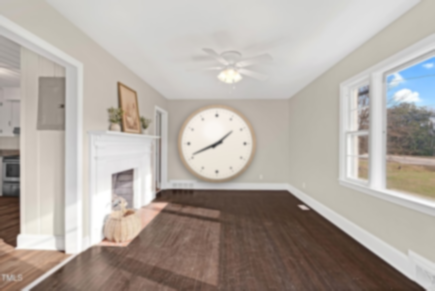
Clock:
1:41
